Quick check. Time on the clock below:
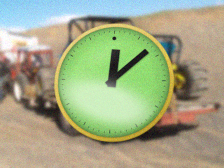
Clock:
12:08
